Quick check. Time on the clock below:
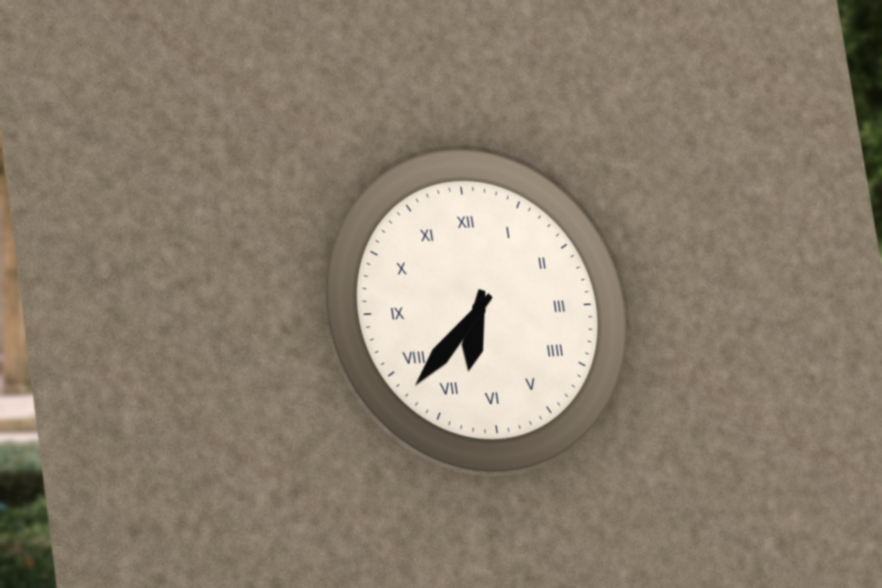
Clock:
6:38
